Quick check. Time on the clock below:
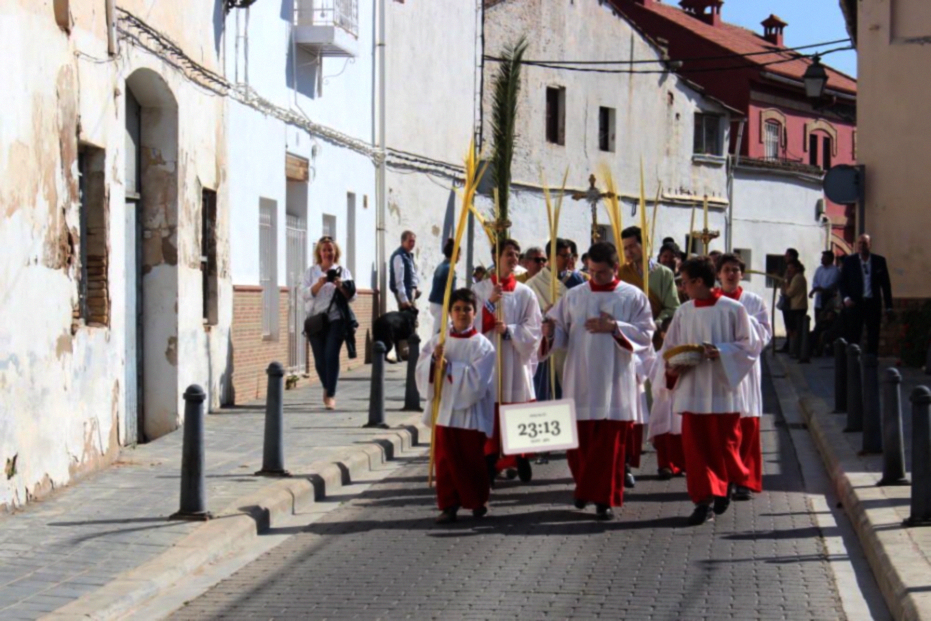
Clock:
23:13
